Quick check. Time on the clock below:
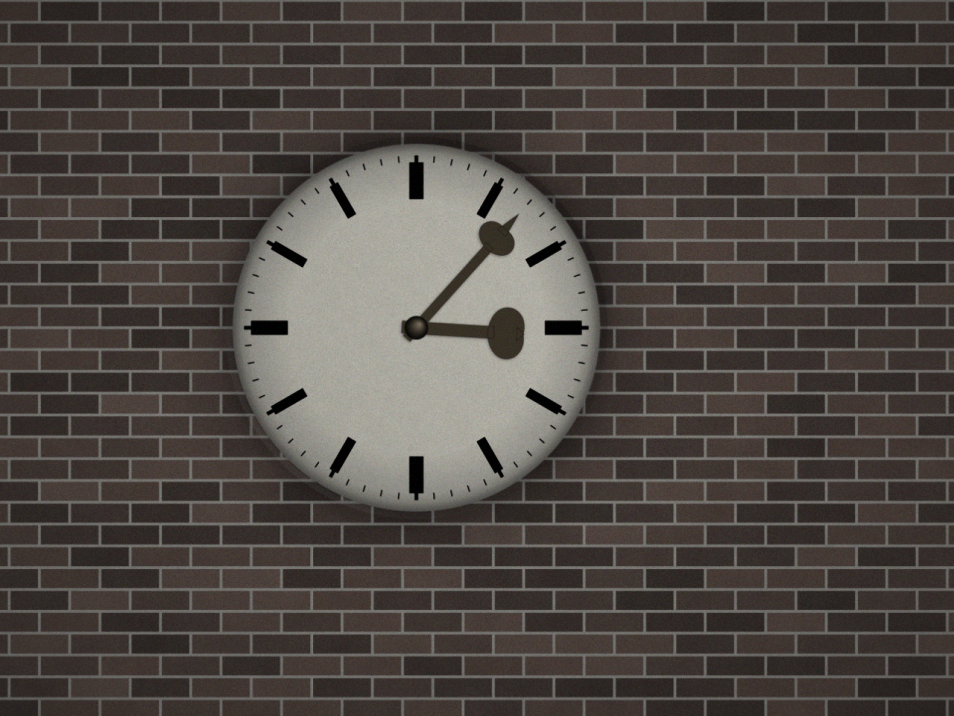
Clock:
3:07
